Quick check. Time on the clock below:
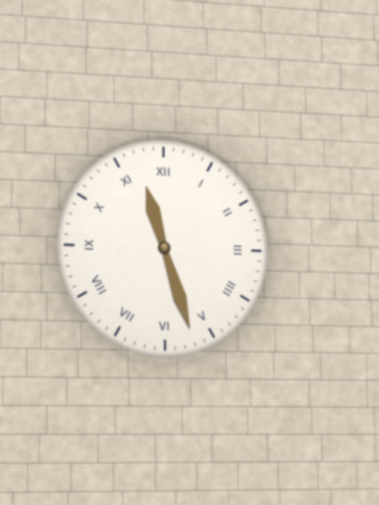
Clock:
11:27
